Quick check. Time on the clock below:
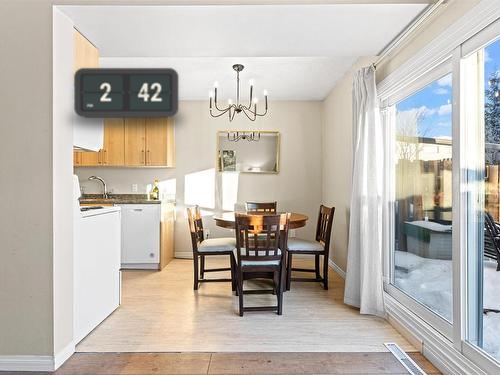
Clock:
2:42
